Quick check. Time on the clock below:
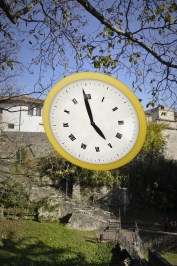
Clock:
4:59
